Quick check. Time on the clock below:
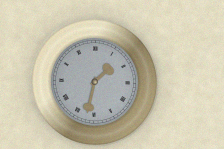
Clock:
1:32
